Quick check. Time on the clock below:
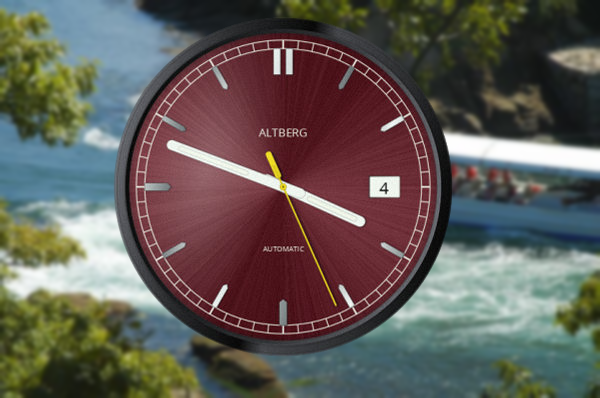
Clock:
3:48:26
